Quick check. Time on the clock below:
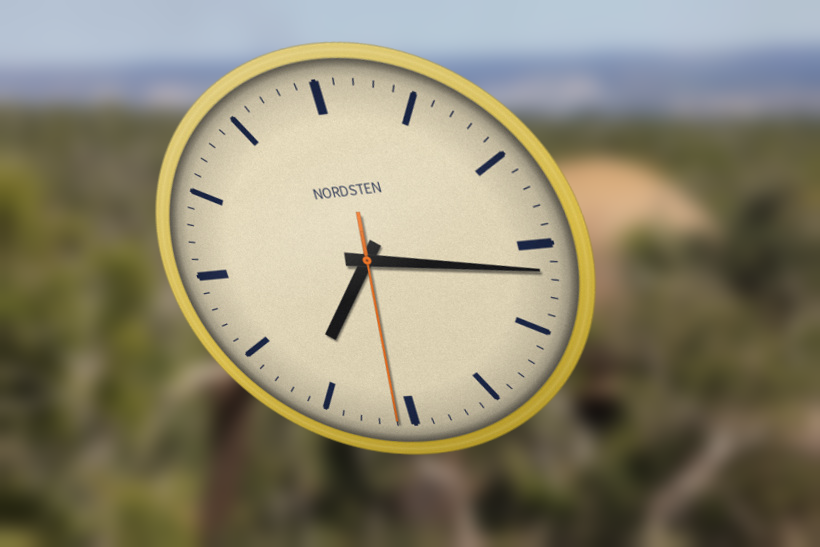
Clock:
7:16:31
